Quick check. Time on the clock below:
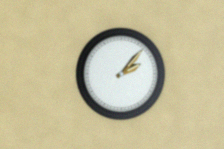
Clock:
2:07
